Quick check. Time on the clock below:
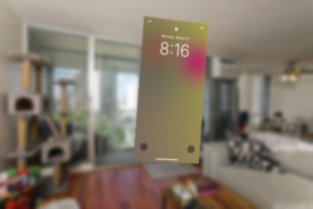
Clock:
8:16
